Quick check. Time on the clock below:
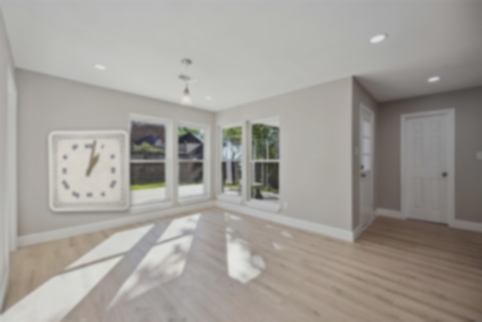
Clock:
1:02
